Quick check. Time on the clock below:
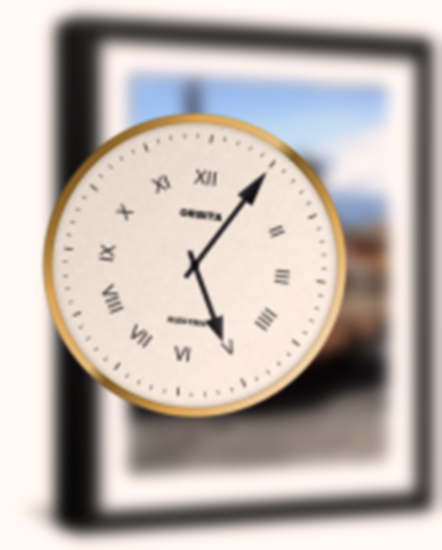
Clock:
5:05
